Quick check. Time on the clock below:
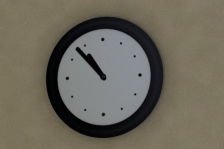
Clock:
10:53
